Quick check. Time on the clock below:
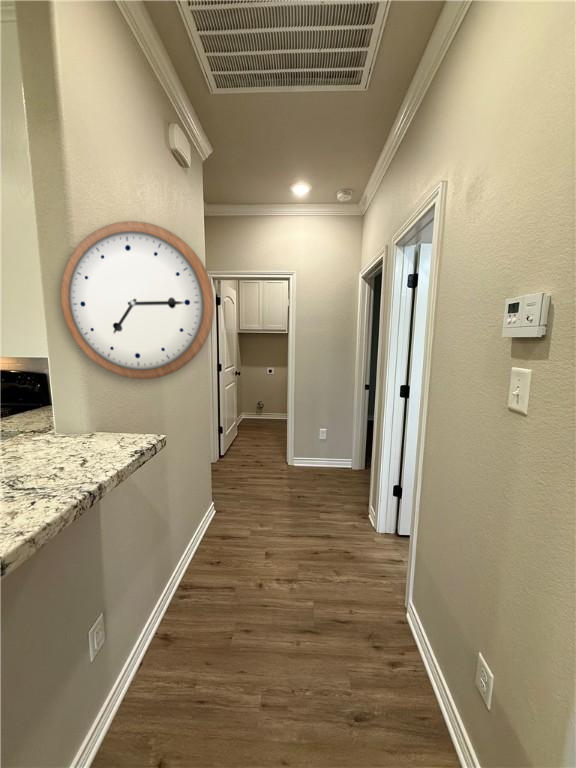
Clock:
7:15
